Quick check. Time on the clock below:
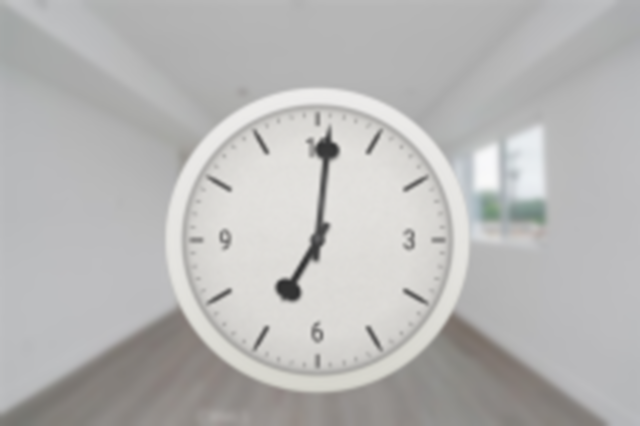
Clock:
7:01
